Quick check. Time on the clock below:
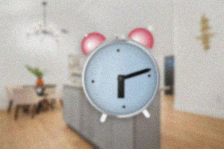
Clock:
6:13
